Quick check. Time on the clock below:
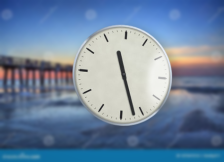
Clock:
11:27
